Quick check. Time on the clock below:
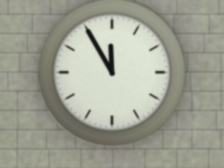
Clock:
11:55
